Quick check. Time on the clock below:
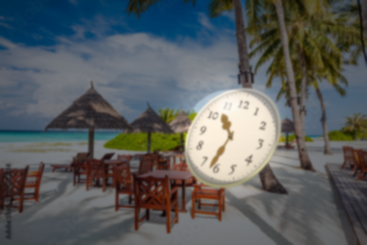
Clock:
10:32
